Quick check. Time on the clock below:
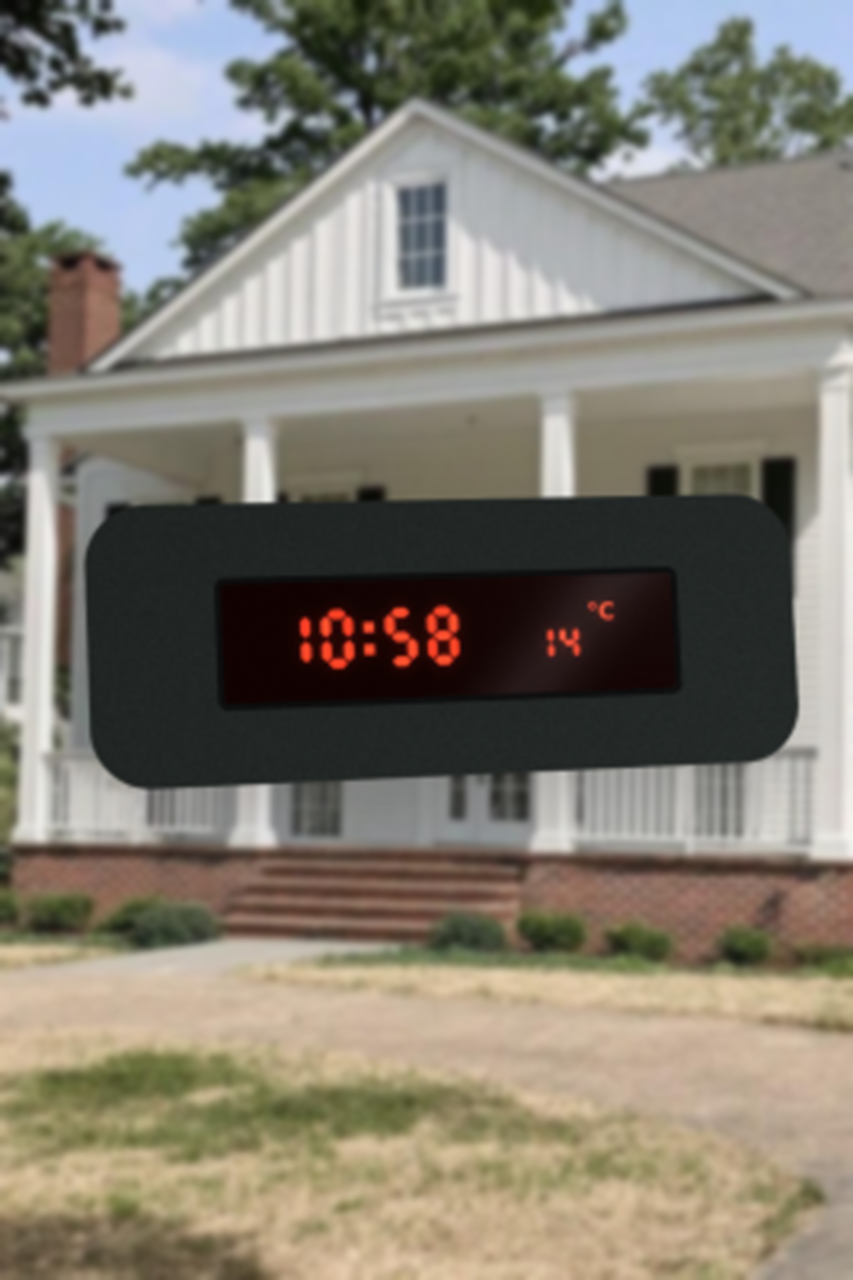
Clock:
10:58
